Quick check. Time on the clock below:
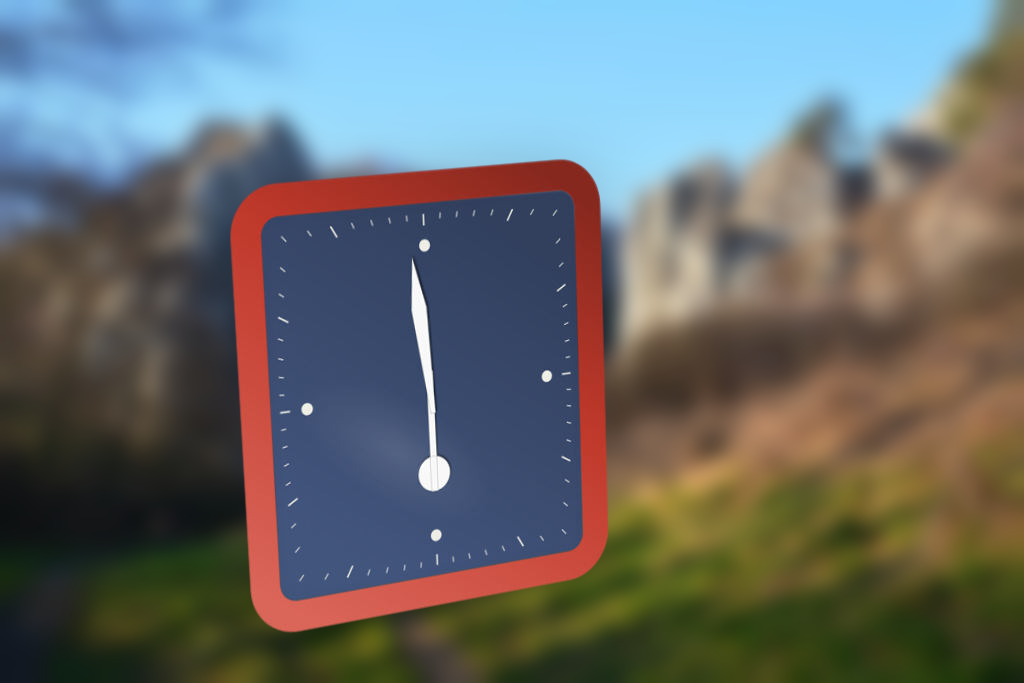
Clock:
5:59
